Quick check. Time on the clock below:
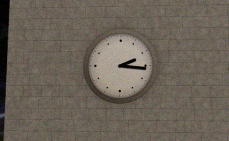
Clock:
2:16
